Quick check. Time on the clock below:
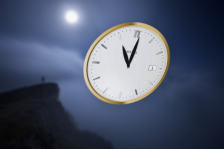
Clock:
11:01
